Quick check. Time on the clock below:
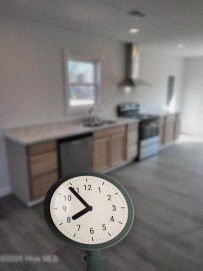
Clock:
7:54
